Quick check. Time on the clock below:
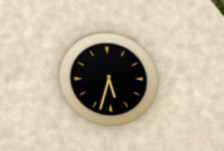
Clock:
5:33
